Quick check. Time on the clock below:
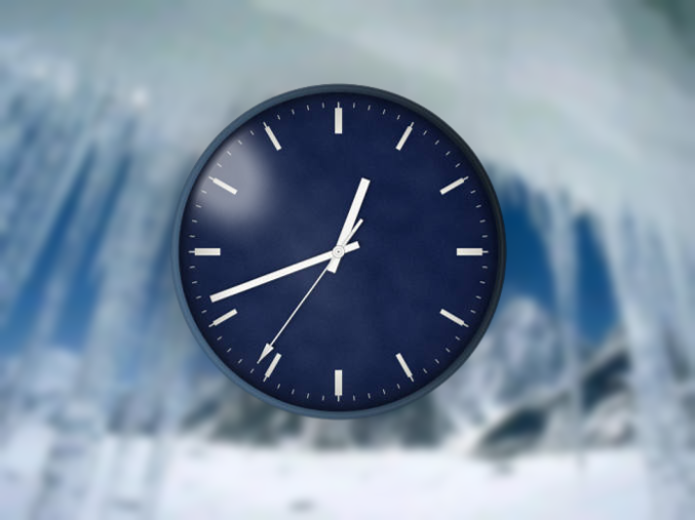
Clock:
12:41:36
